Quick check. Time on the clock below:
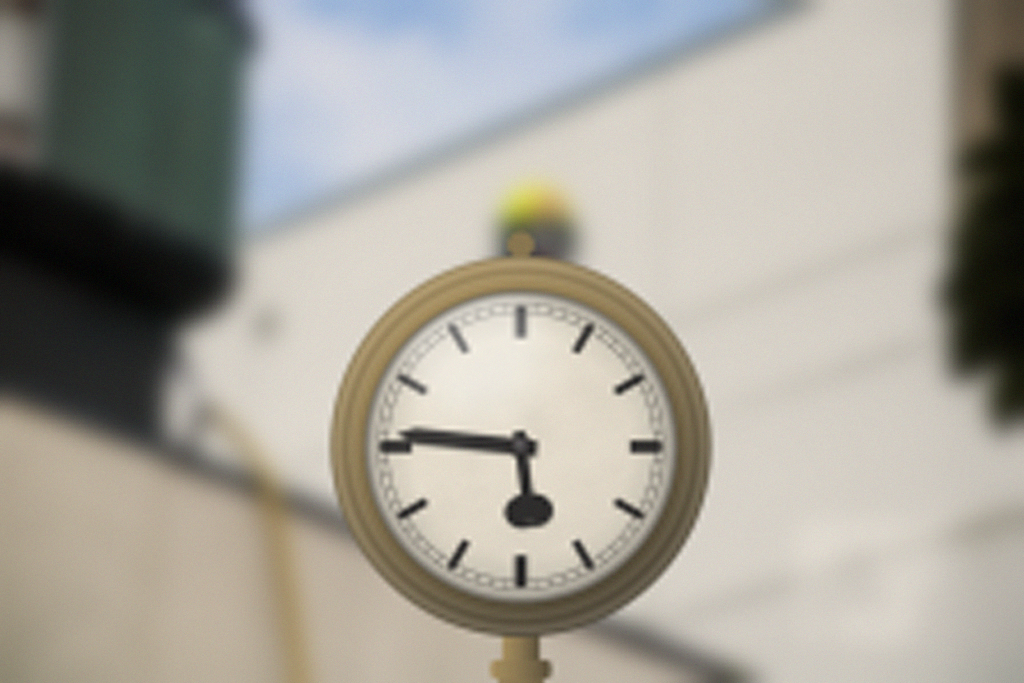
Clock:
5:46
